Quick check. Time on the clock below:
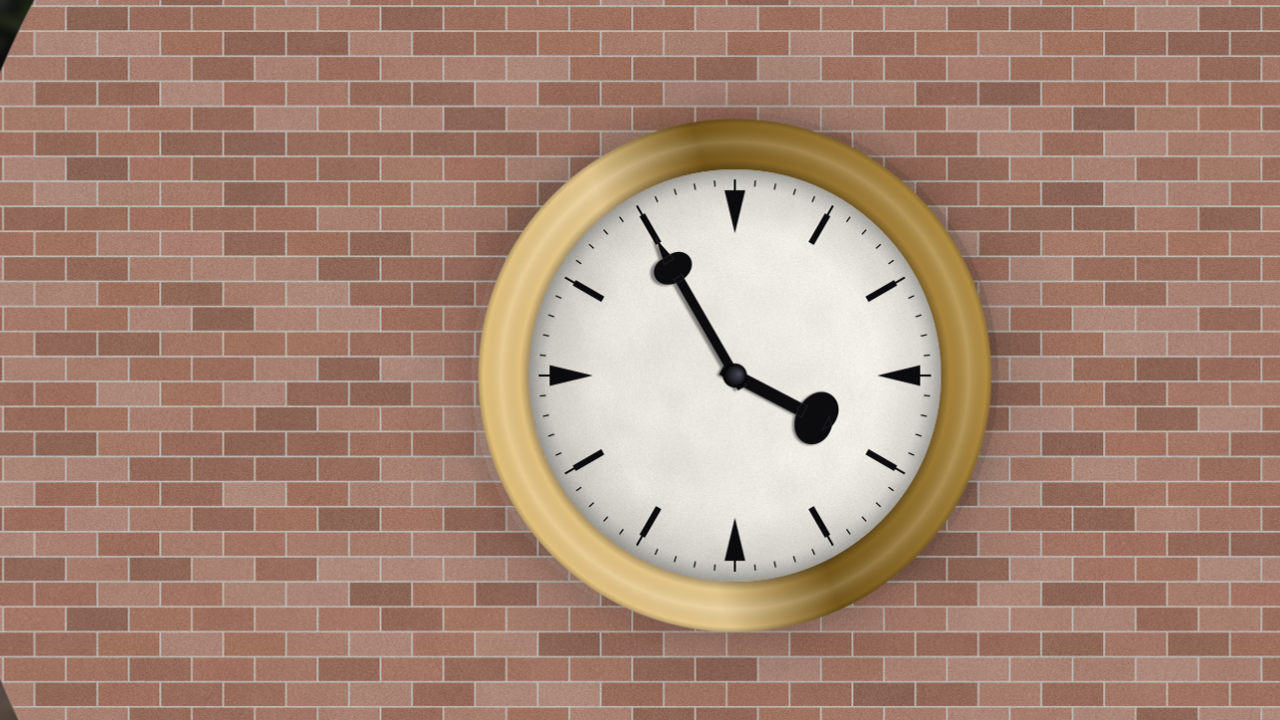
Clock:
3:55
